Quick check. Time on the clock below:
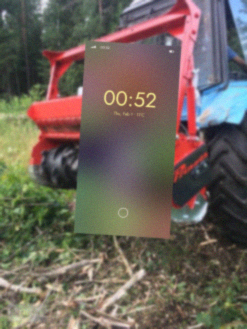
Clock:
0:52
